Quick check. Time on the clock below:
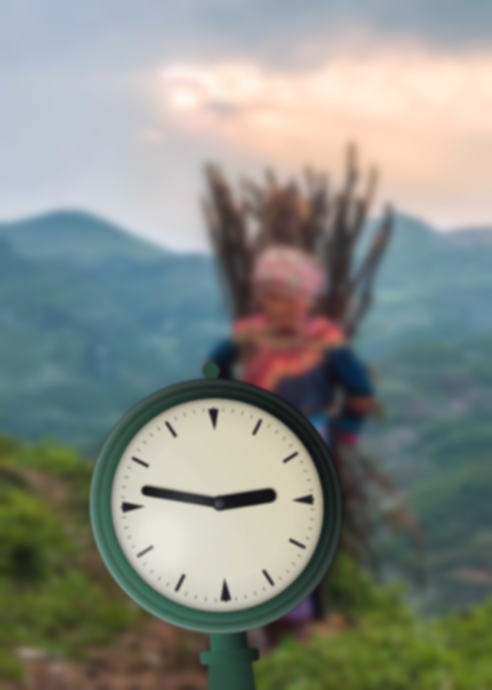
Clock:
2:47
